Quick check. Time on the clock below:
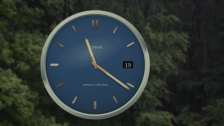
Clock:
11:21
